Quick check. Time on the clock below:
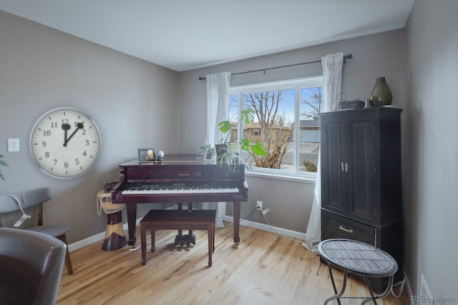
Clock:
12:07
